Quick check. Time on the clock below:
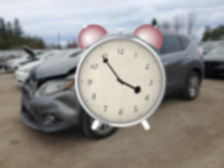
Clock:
3:54
